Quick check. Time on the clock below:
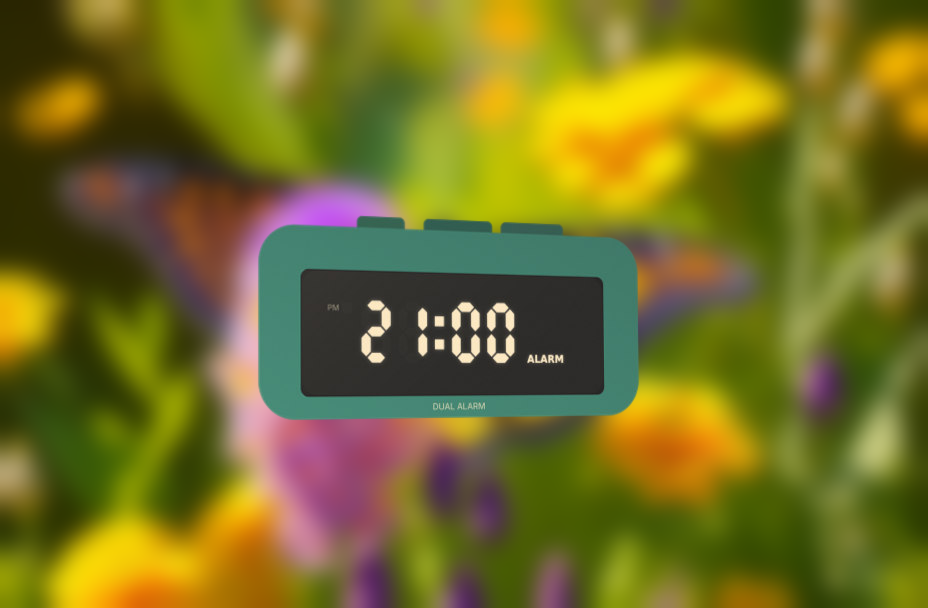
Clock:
21:00
